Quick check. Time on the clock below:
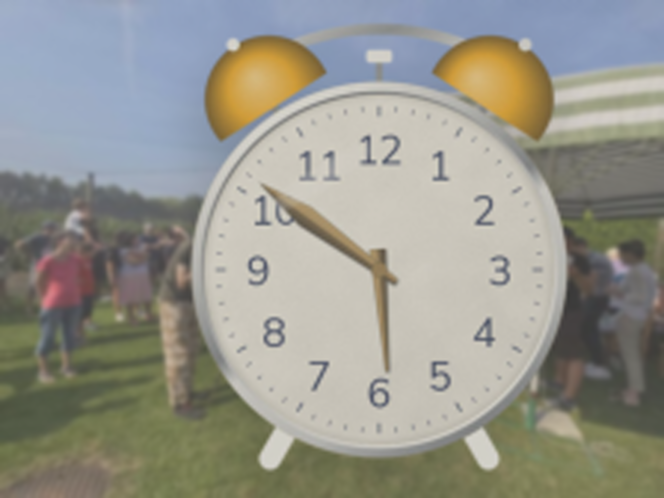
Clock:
5:51
